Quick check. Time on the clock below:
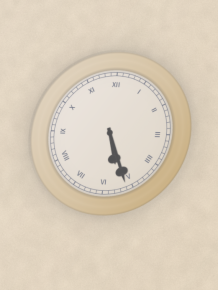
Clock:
5:26
